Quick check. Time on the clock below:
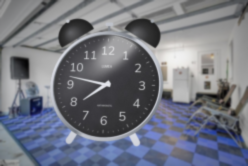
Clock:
7:47
